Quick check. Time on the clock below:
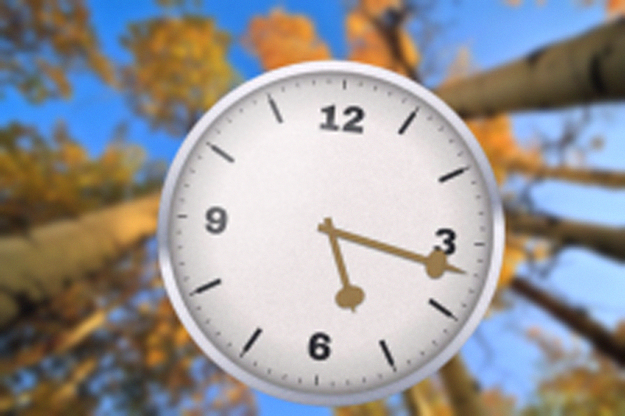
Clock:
5:17
